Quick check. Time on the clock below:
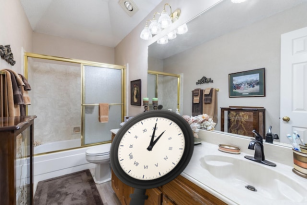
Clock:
1:00
